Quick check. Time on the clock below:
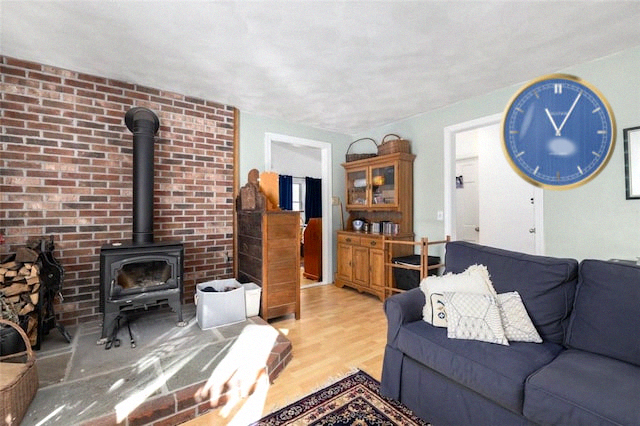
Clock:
11:05
